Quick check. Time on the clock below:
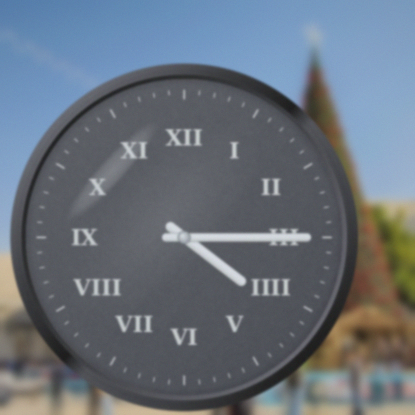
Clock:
4:15
